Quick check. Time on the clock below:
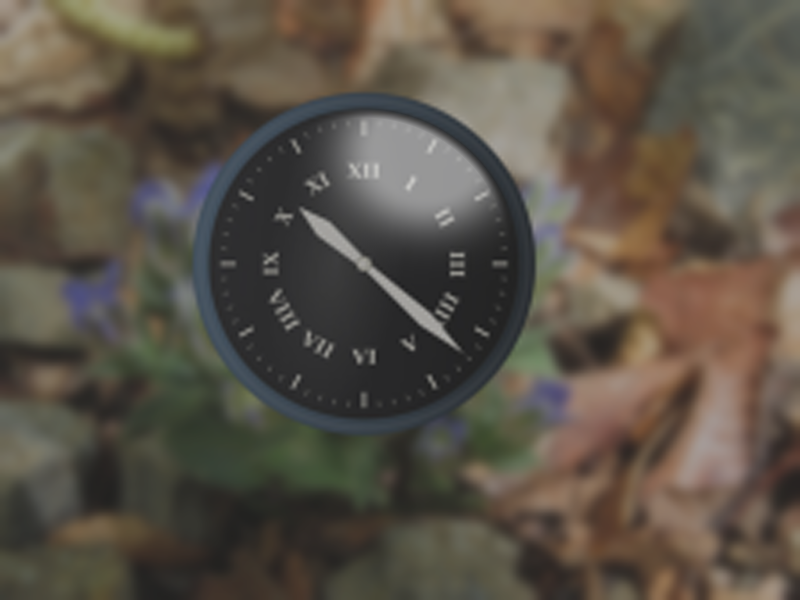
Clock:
10:22
